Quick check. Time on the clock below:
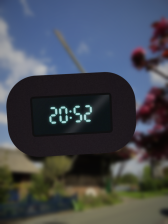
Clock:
20:52
